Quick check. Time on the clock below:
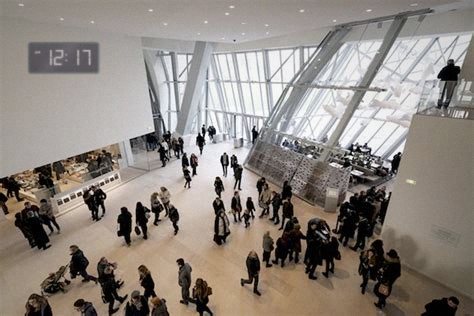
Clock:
12:17
